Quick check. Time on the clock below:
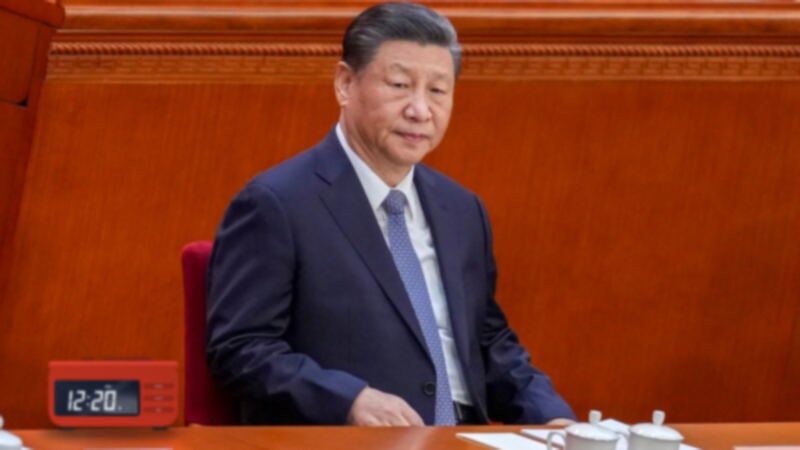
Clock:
12:20
